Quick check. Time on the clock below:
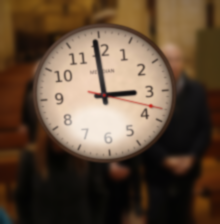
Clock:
2:59:18
